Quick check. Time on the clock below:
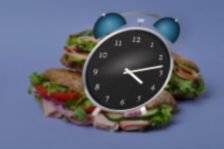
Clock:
4:13
